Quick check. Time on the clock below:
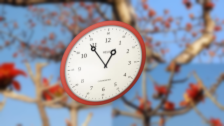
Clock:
12:54
